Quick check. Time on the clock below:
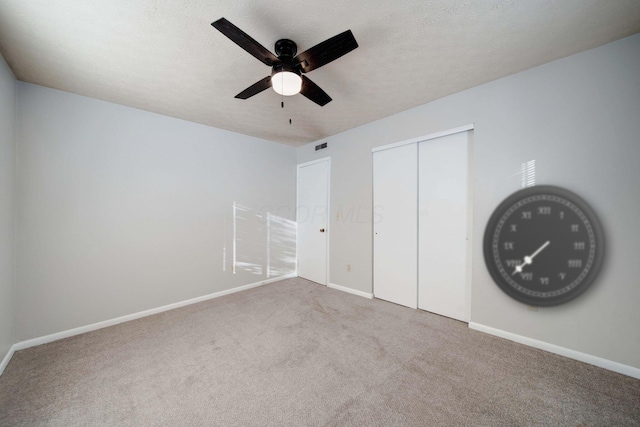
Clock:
7:38
